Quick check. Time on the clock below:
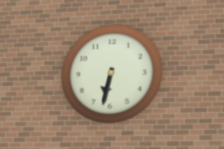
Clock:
6:32
